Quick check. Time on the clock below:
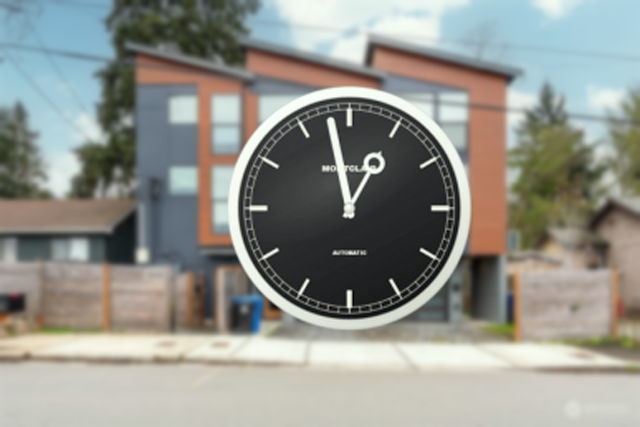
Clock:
12:58
